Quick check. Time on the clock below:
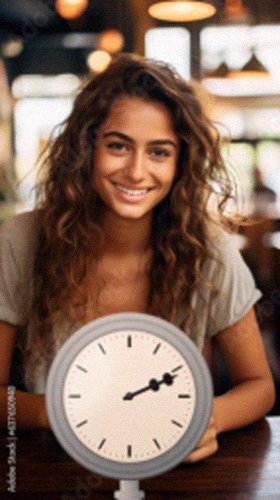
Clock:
2:11
